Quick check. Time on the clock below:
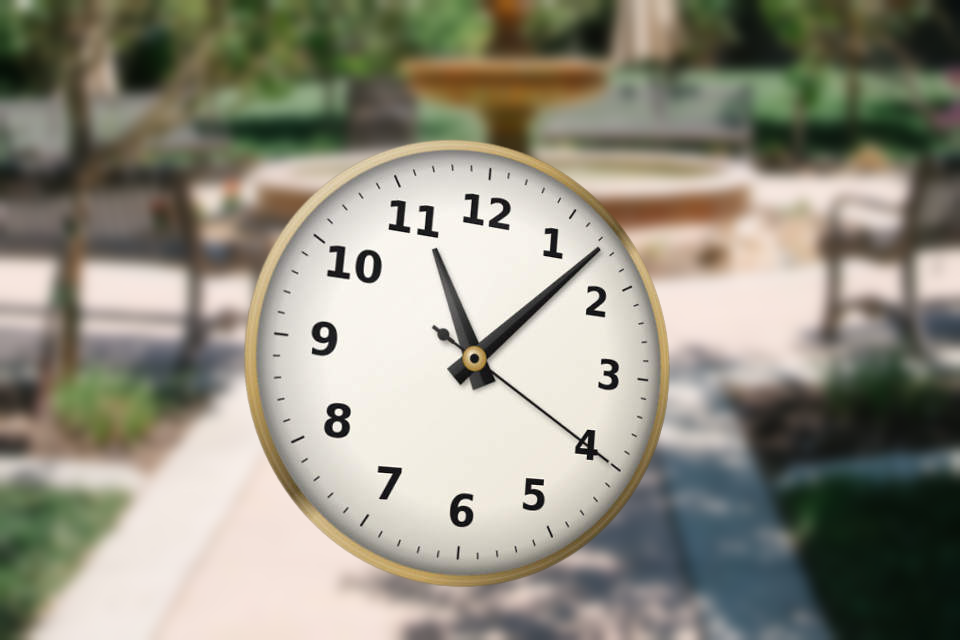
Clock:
11:07:20
